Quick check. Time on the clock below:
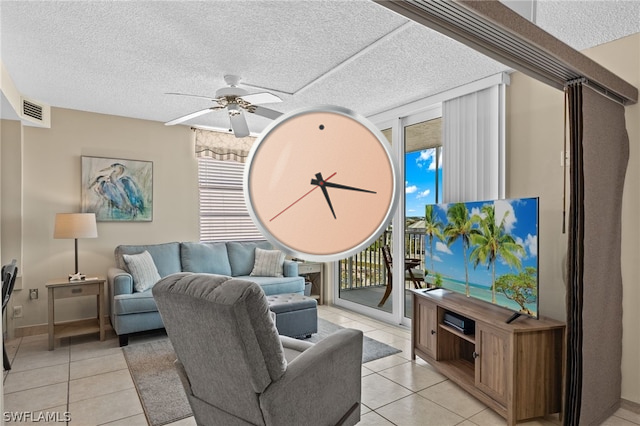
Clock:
5:16:39
